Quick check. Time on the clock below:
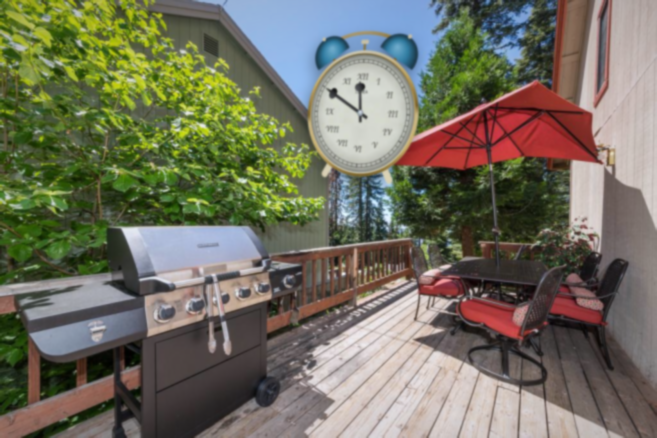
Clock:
11:50
